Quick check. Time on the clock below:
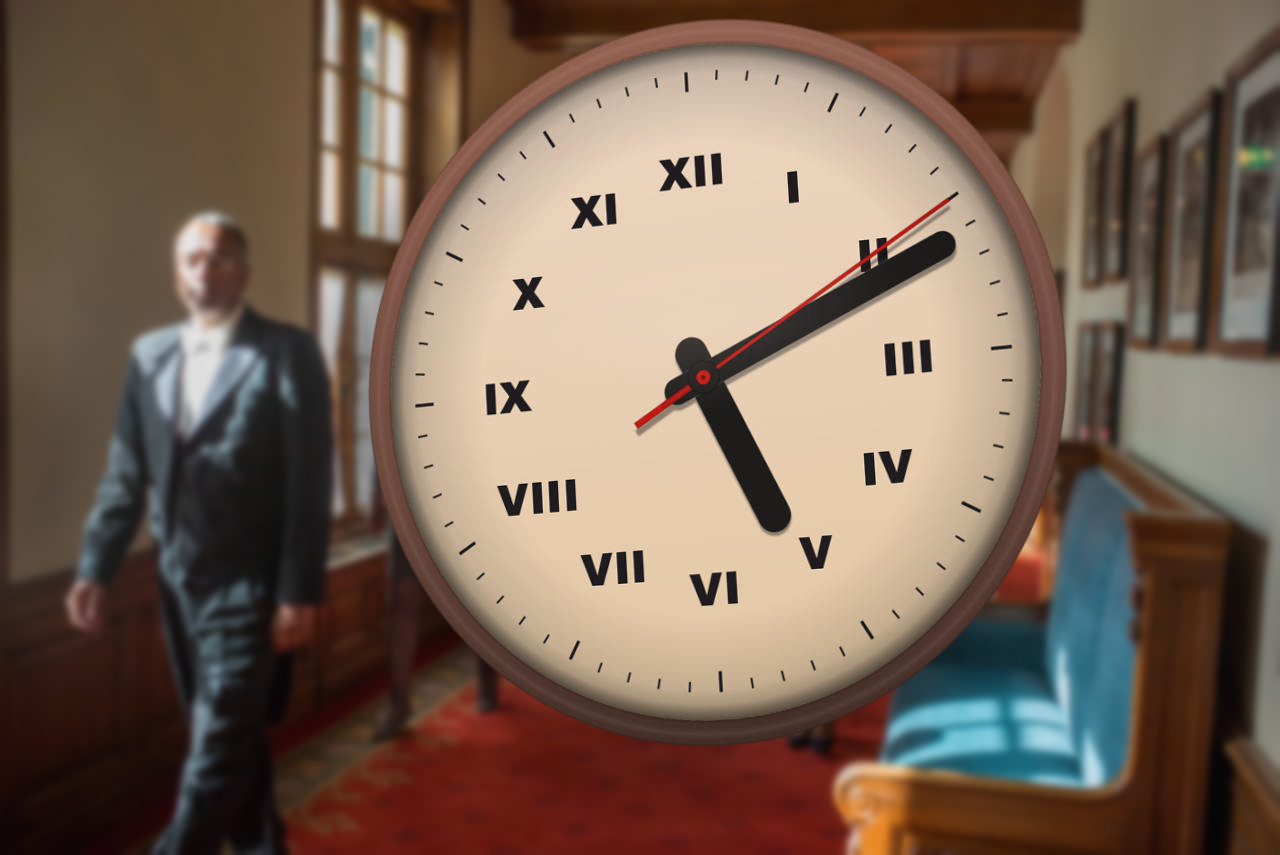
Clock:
5:11:10
